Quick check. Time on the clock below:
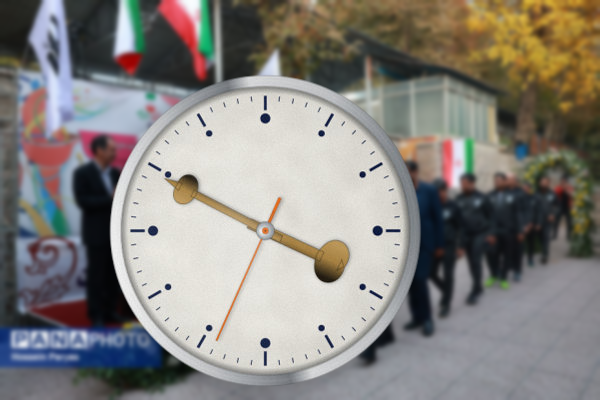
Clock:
3:49:34
